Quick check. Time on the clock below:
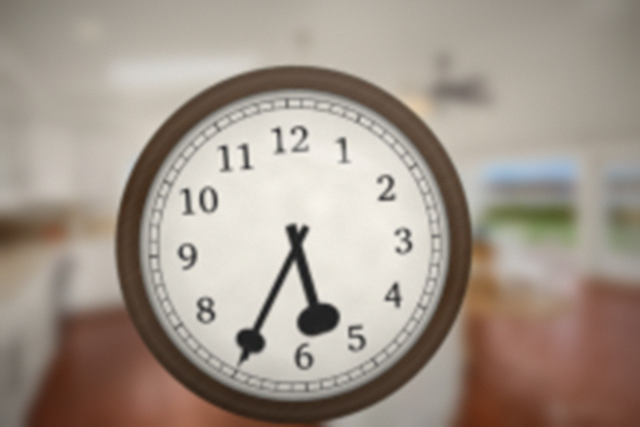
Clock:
5:35
